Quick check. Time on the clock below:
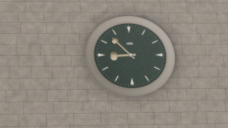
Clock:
8:53
